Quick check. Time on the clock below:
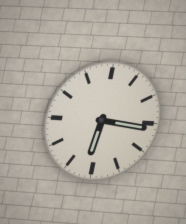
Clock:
6:16
